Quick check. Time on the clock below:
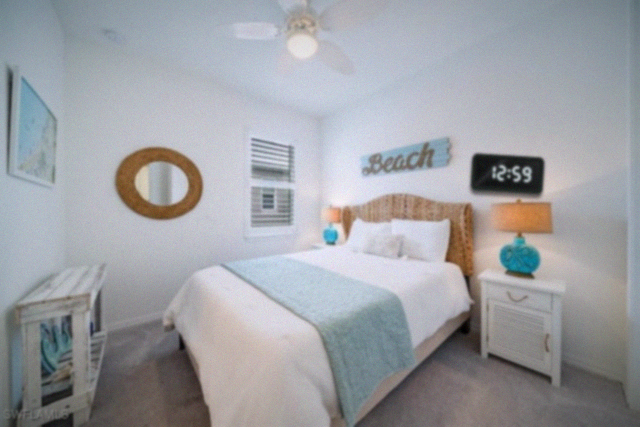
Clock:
12:59
